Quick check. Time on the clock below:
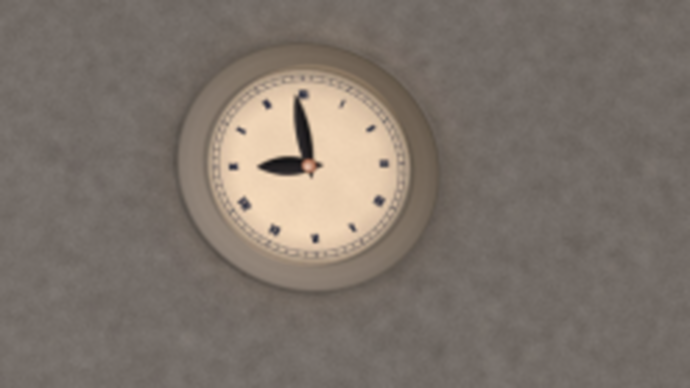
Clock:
8:59
